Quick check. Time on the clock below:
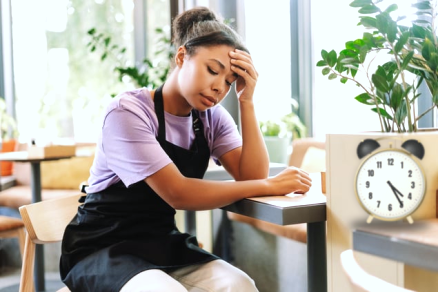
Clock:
4:25
